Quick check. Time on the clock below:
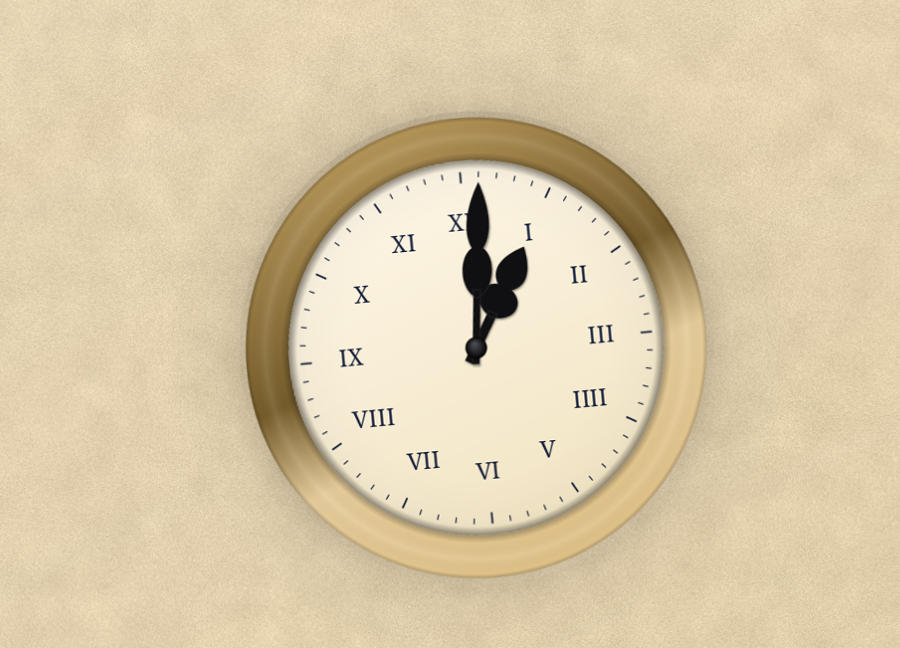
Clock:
1:01
